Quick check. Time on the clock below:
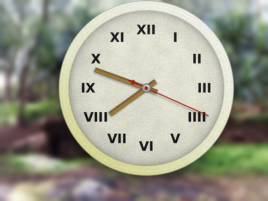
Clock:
7:48:19
